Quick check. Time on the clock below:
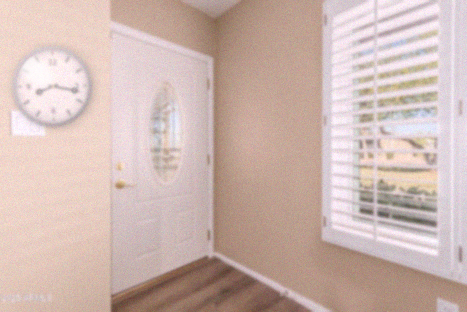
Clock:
8:17
